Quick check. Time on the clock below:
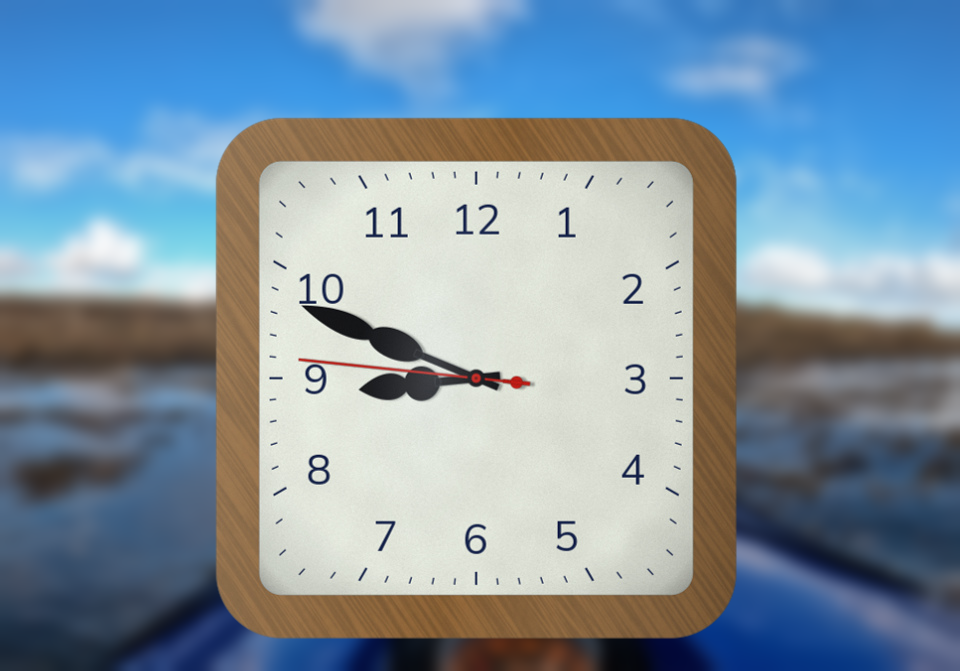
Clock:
8:48:46
